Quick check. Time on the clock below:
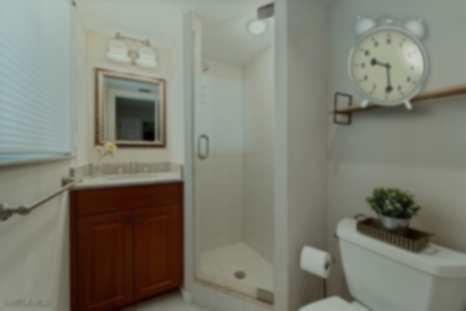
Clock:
9:29
